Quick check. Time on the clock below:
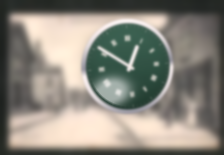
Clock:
12:51
